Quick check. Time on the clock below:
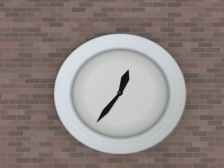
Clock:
12:36
